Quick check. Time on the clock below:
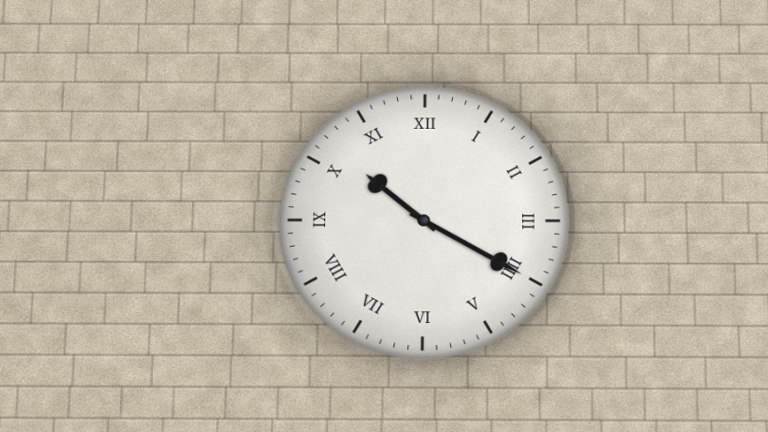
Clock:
10:20
